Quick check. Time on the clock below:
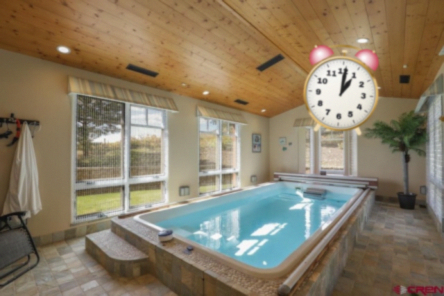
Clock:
1:01
